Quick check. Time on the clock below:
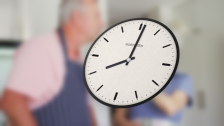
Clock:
8:01
